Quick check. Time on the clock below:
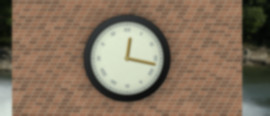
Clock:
12:17
